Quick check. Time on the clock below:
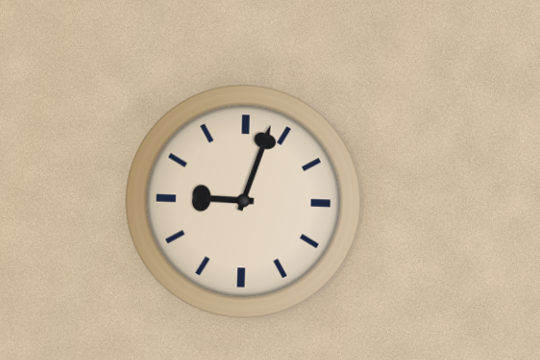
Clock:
9:03
